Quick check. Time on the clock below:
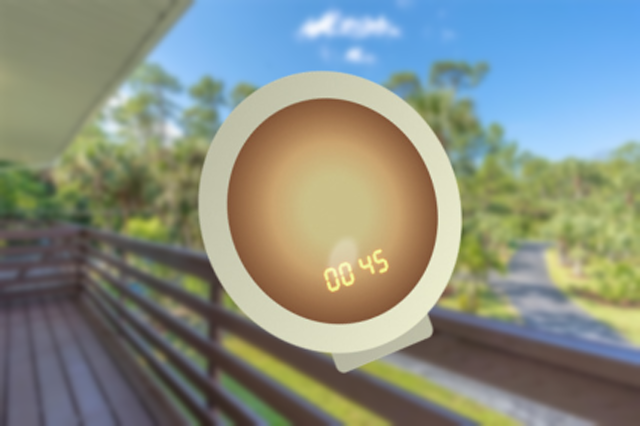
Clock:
0:45
